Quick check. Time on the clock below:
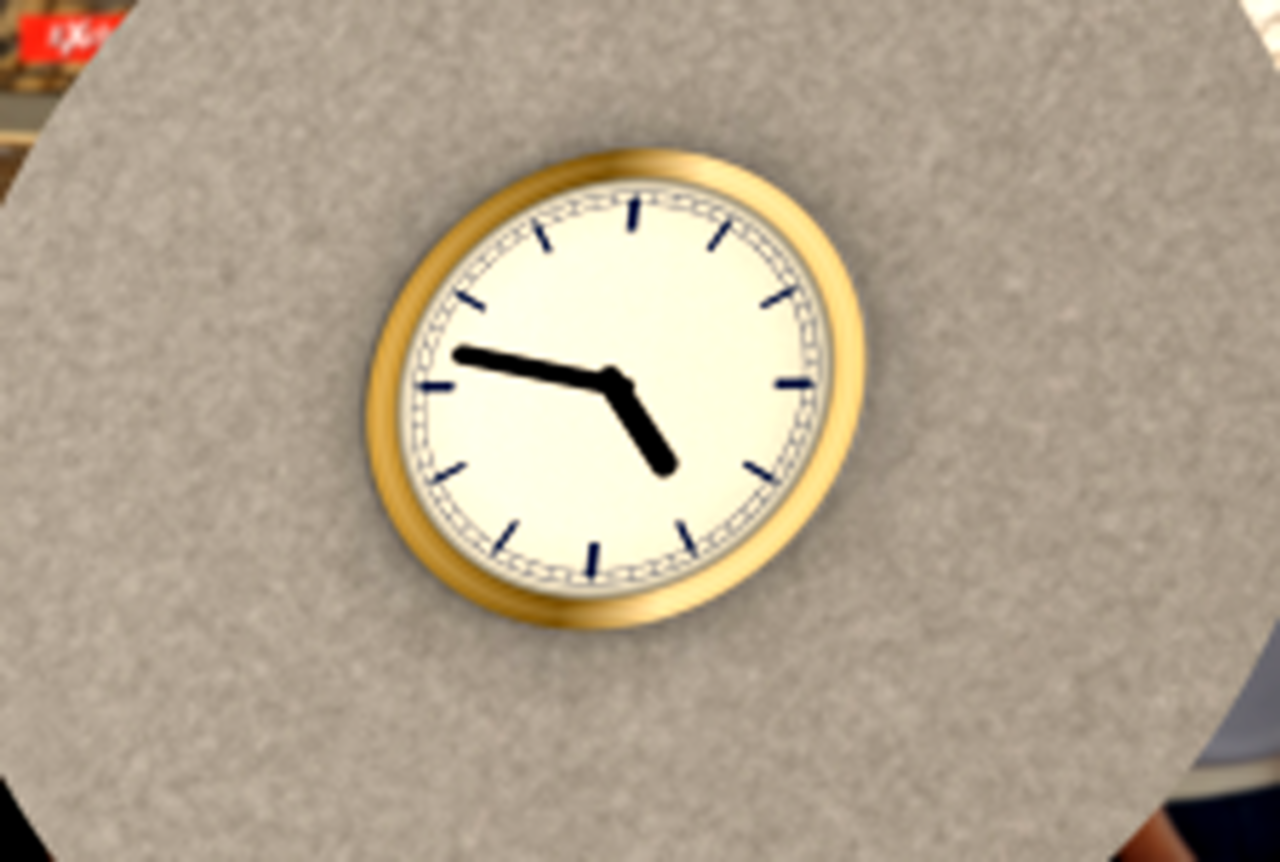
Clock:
4:47
